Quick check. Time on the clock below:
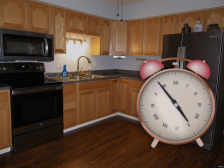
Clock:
4:54
